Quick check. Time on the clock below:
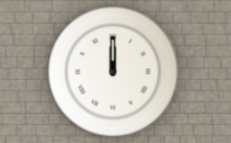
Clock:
12:00
